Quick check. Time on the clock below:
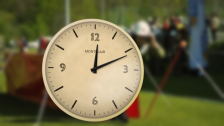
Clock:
12:11
